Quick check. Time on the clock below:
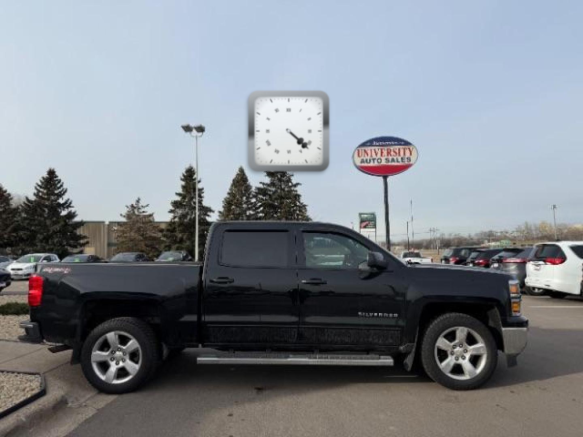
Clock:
4:22
